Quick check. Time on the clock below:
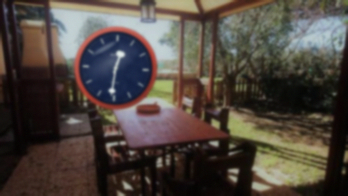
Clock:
12:31
